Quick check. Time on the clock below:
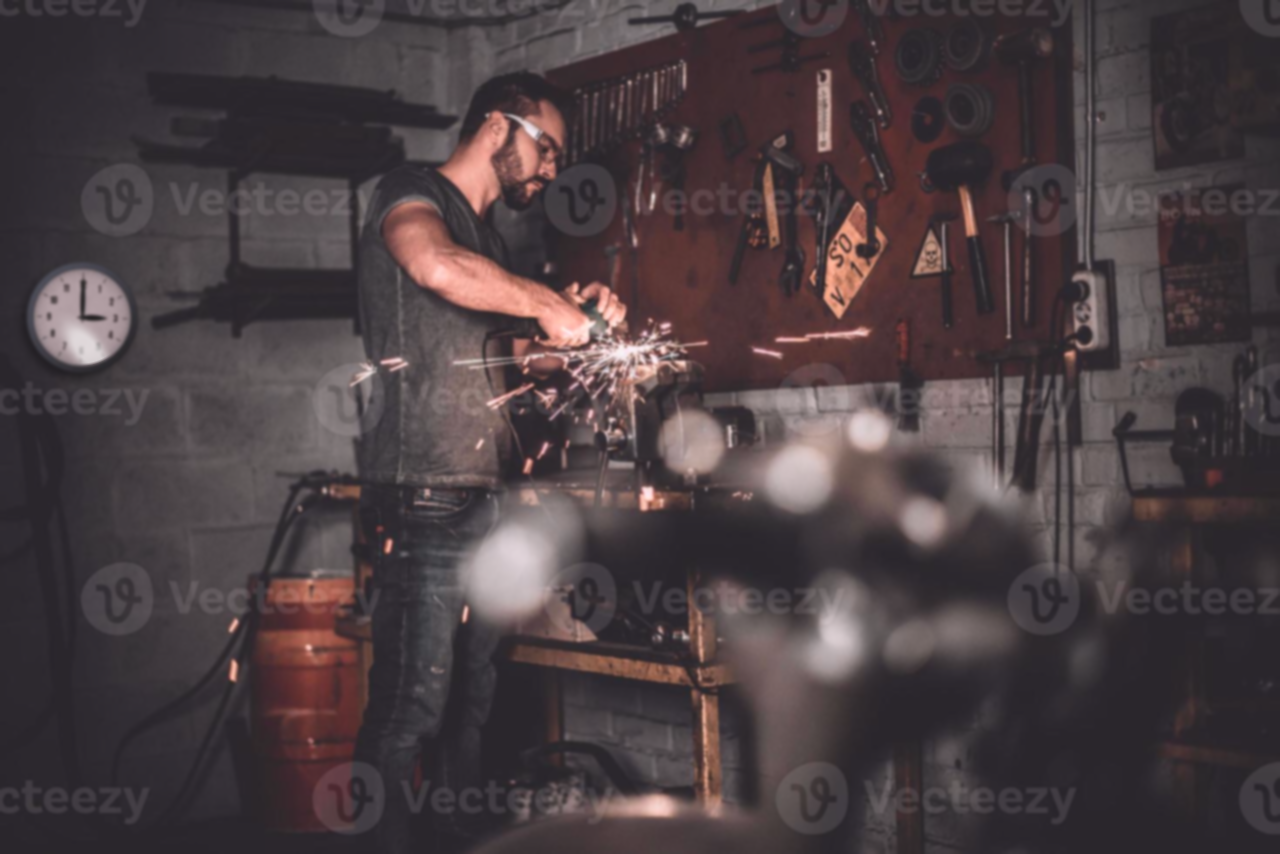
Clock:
3:00
